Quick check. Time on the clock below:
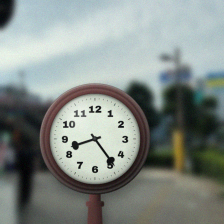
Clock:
8:24
